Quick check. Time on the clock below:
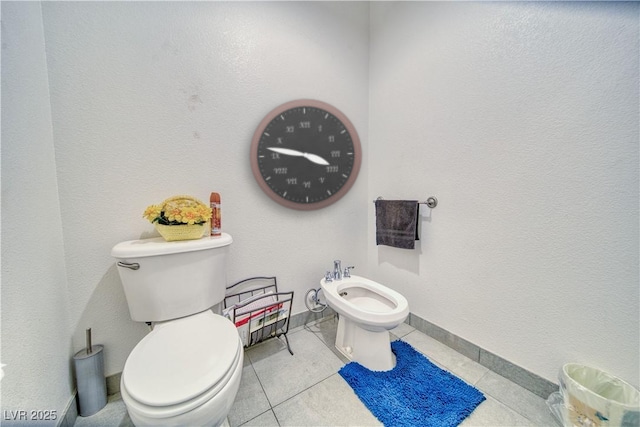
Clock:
3:47
